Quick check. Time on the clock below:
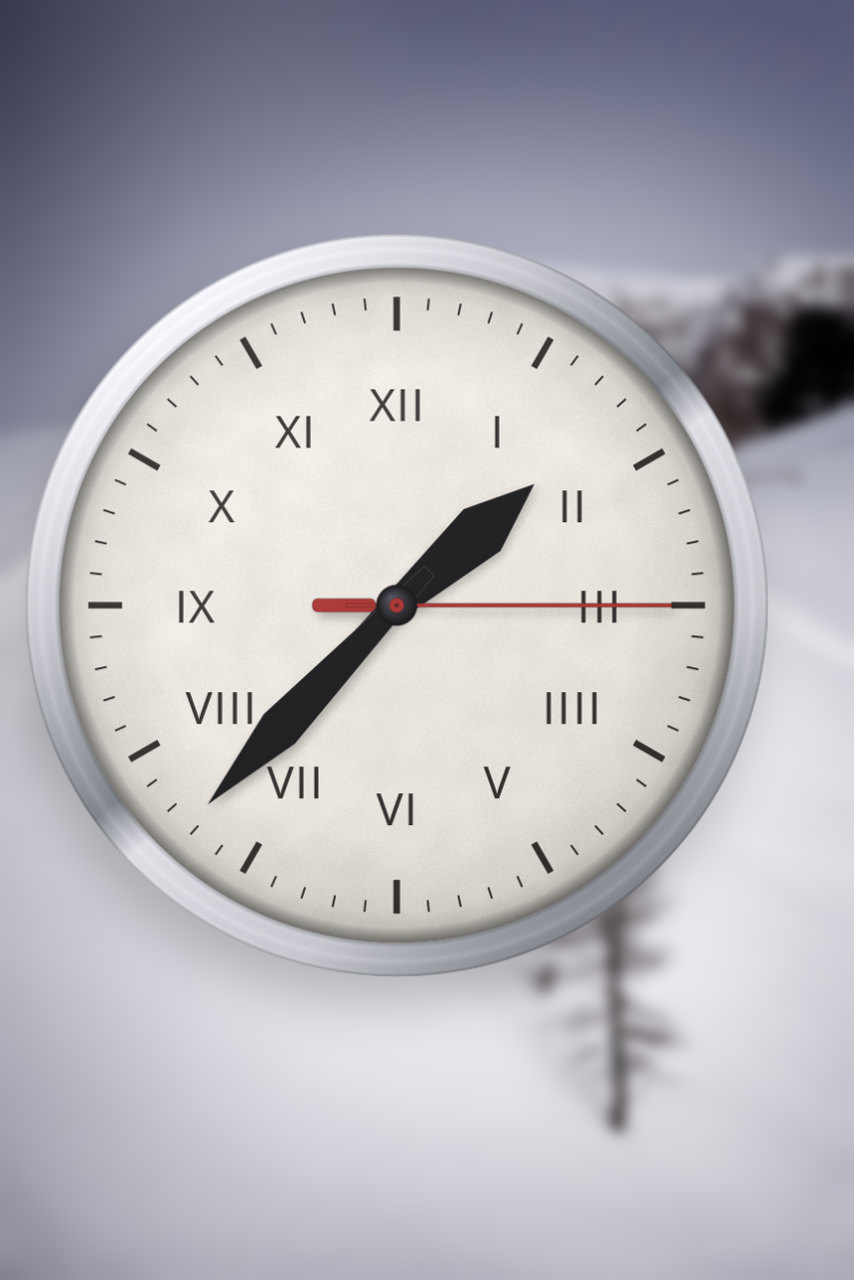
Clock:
1:37:15
